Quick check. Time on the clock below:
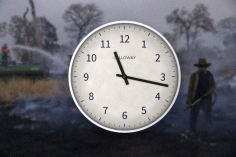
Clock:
11:17
